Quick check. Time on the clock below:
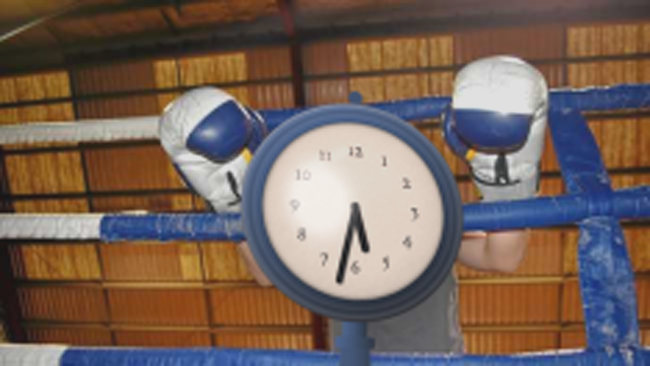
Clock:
5:32
